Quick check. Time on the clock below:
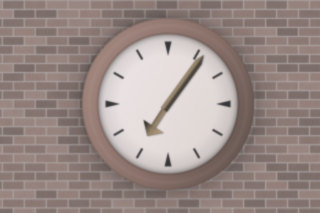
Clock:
7:06
